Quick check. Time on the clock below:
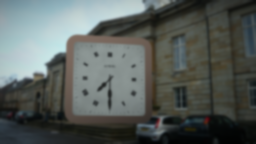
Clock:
7:30
